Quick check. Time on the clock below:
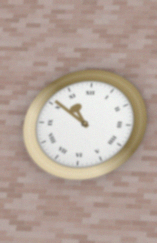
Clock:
10:51
